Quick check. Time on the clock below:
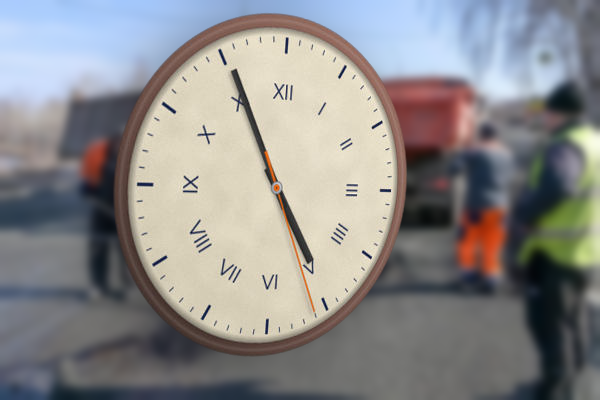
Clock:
4:55:26
